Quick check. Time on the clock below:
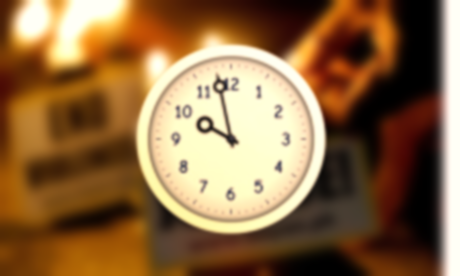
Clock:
9:58
